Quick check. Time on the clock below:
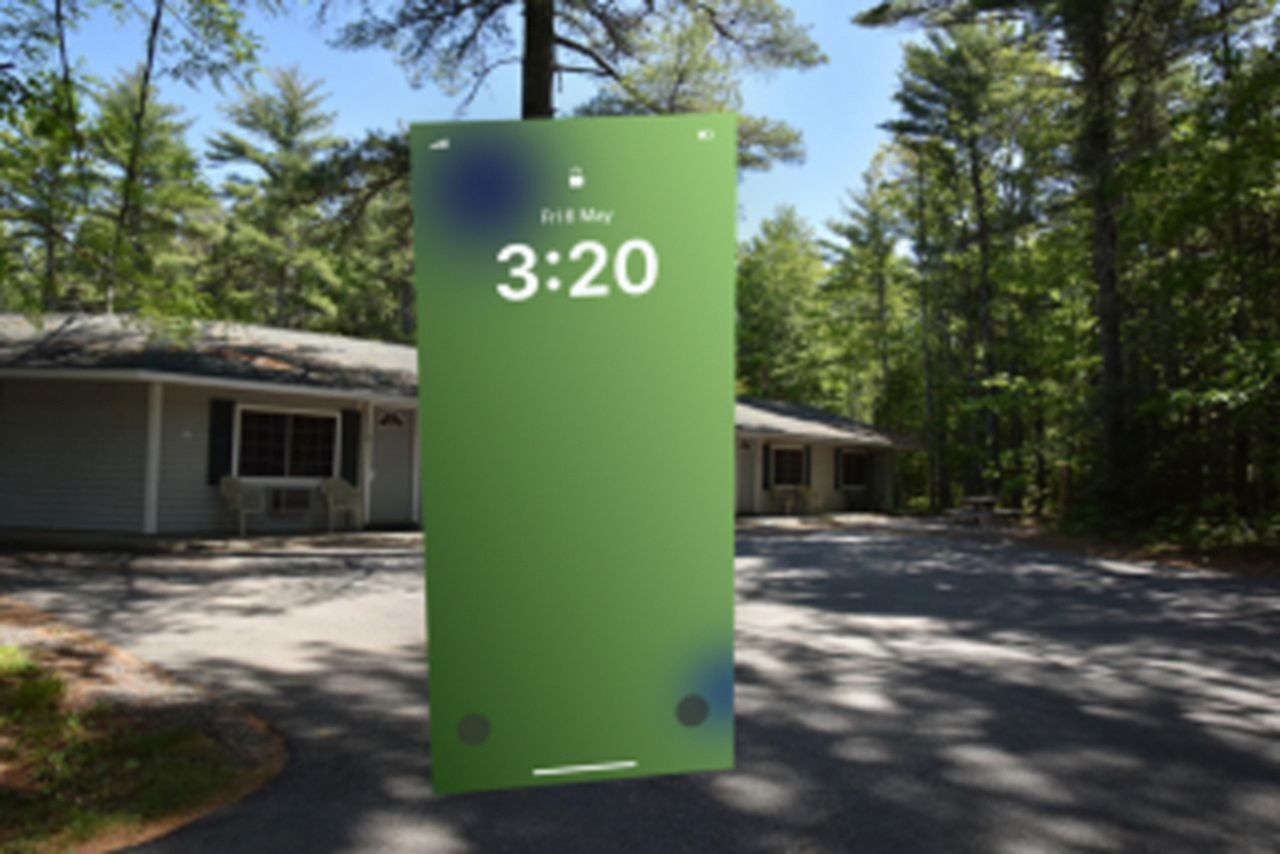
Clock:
3:20
